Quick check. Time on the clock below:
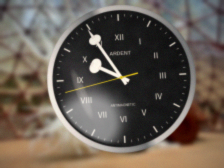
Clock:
9:54:43
